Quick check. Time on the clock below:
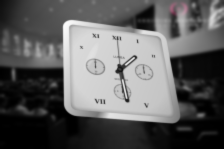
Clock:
1:29
